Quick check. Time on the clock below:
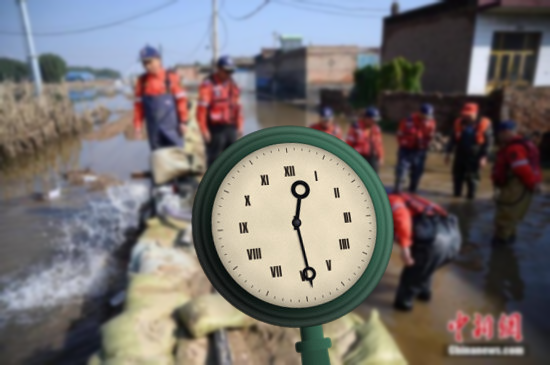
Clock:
12:29
